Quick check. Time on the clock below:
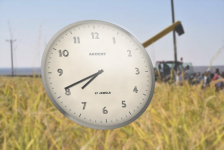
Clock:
7:41
